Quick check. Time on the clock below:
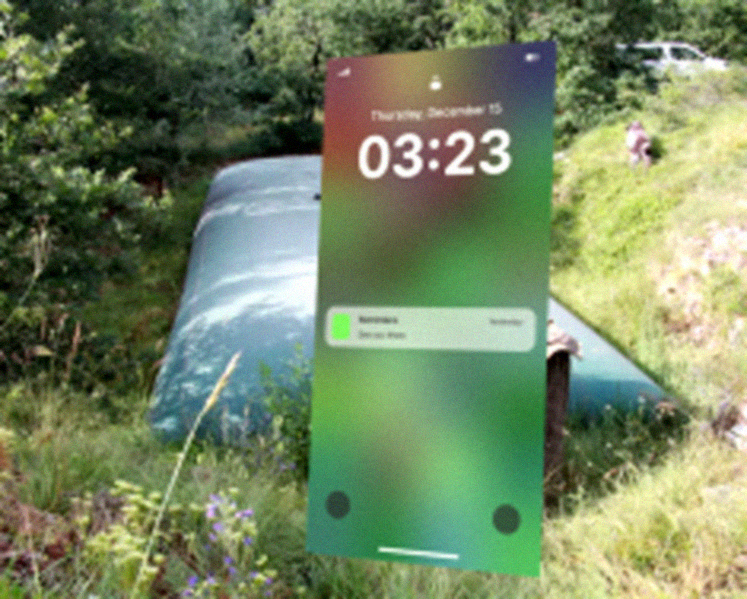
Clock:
3:23
